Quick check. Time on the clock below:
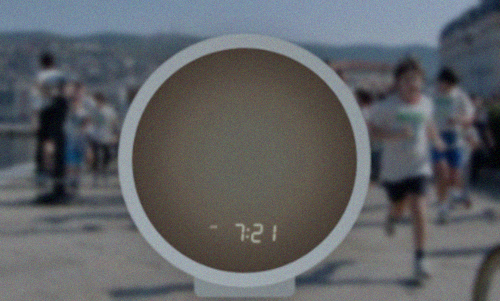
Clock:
7:21
